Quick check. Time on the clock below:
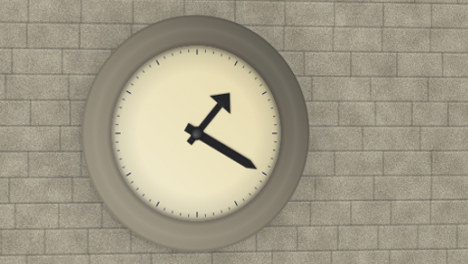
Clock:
1:20
